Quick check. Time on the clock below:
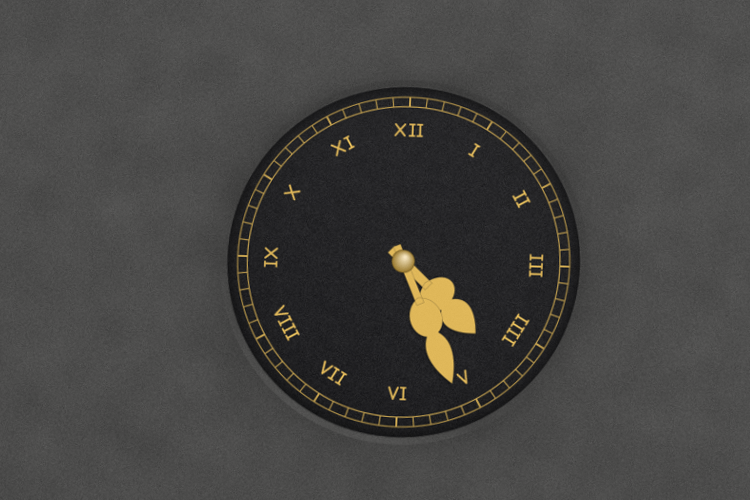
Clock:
4:26
